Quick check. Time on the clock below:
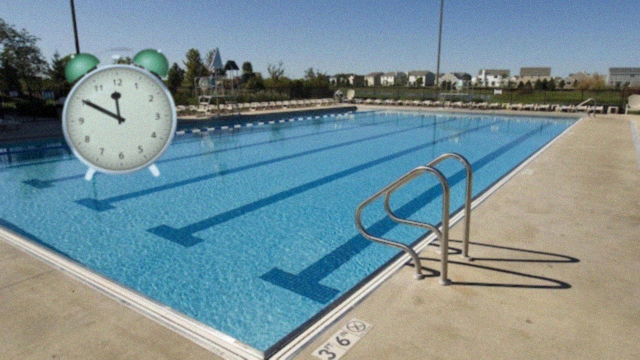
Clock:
11:50
